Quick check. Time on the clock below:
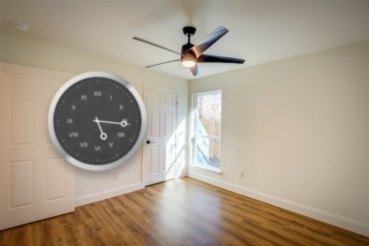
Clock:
5:16
